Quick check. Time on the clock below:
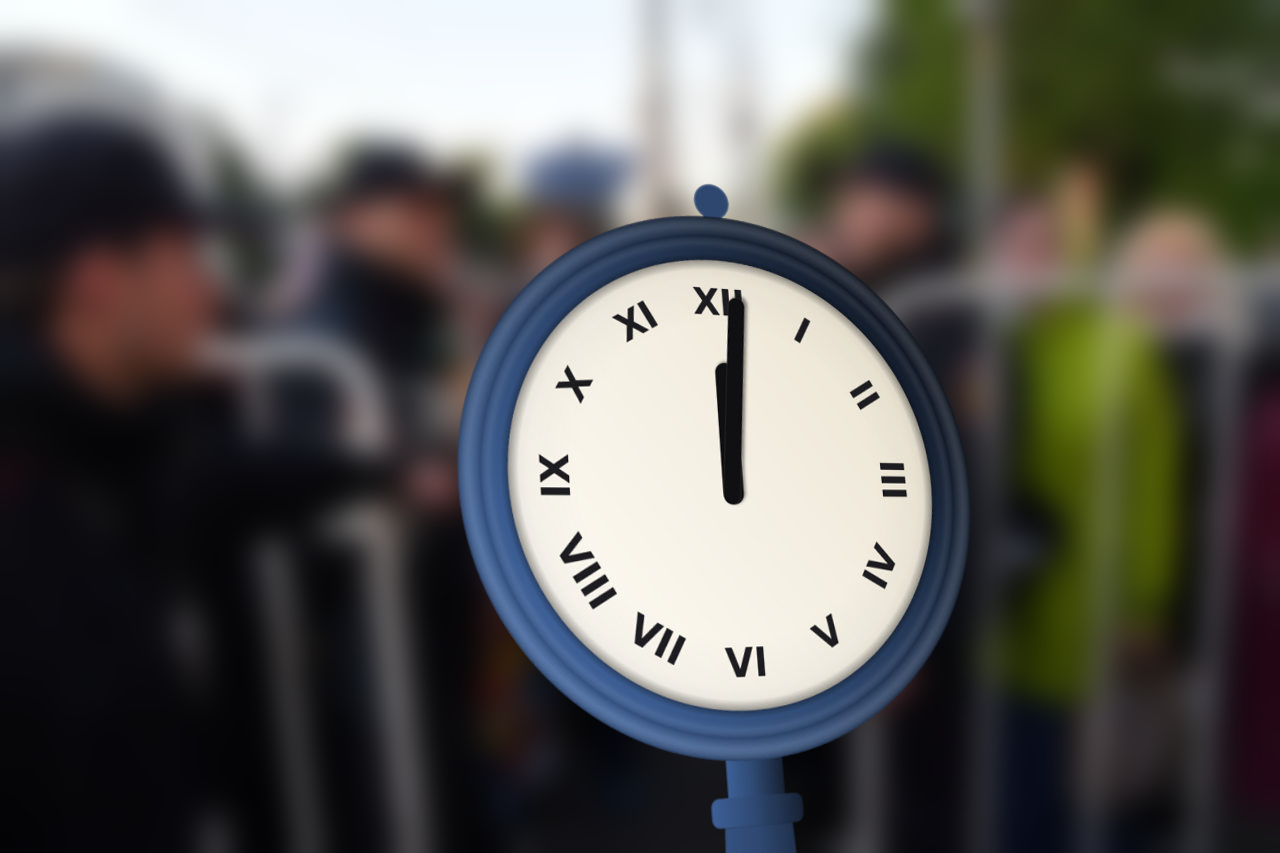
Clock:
12:01
